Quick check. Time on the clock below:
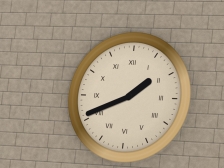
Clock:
1:41
